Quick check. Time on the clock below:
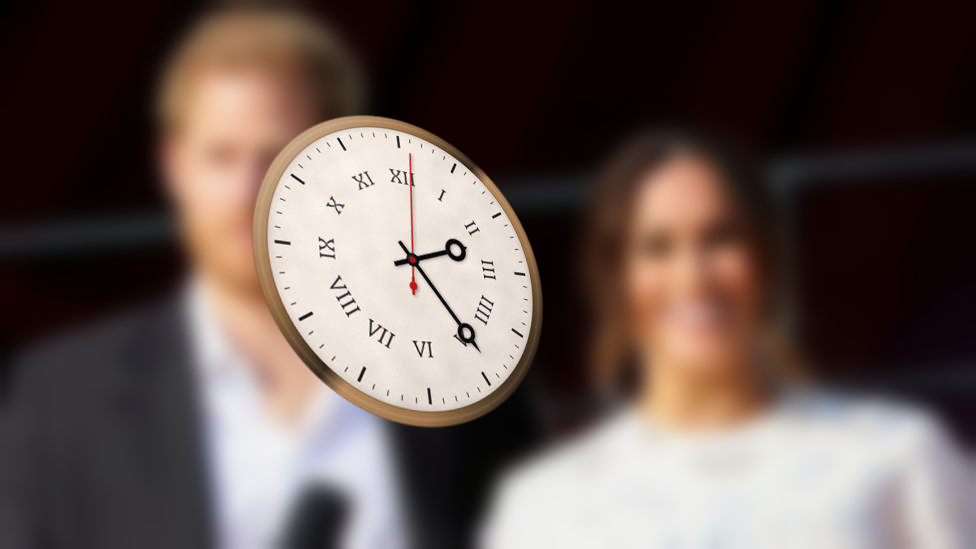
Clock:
2:24:01
